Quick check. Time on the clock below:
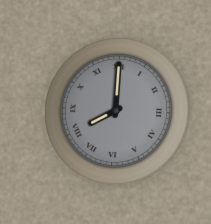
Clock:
8:00
